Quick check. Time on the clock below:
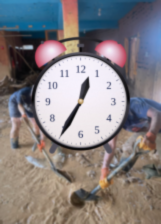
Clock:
12:35
